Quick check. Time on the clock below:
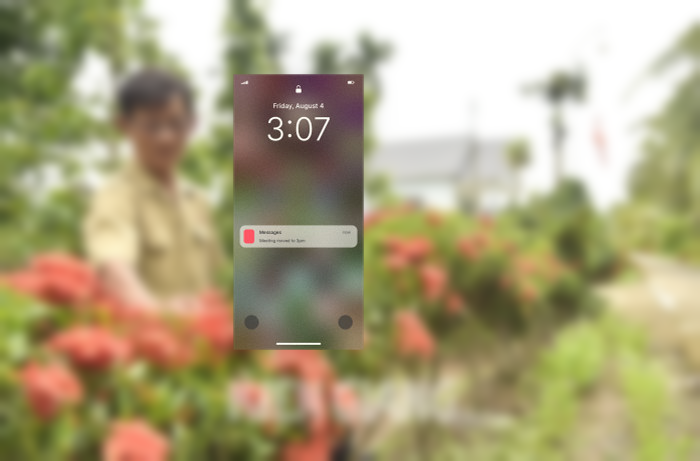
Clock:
3:07
